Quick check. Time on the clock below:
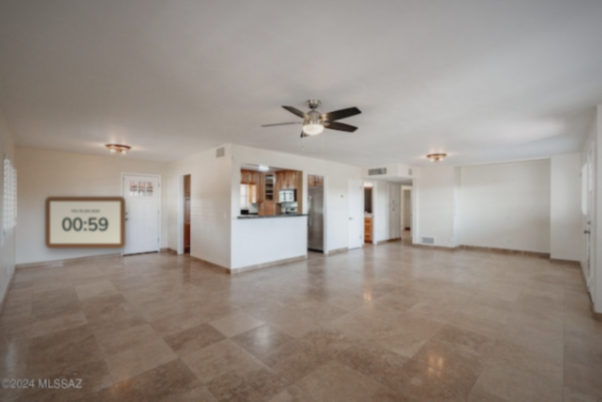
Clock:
0:59
